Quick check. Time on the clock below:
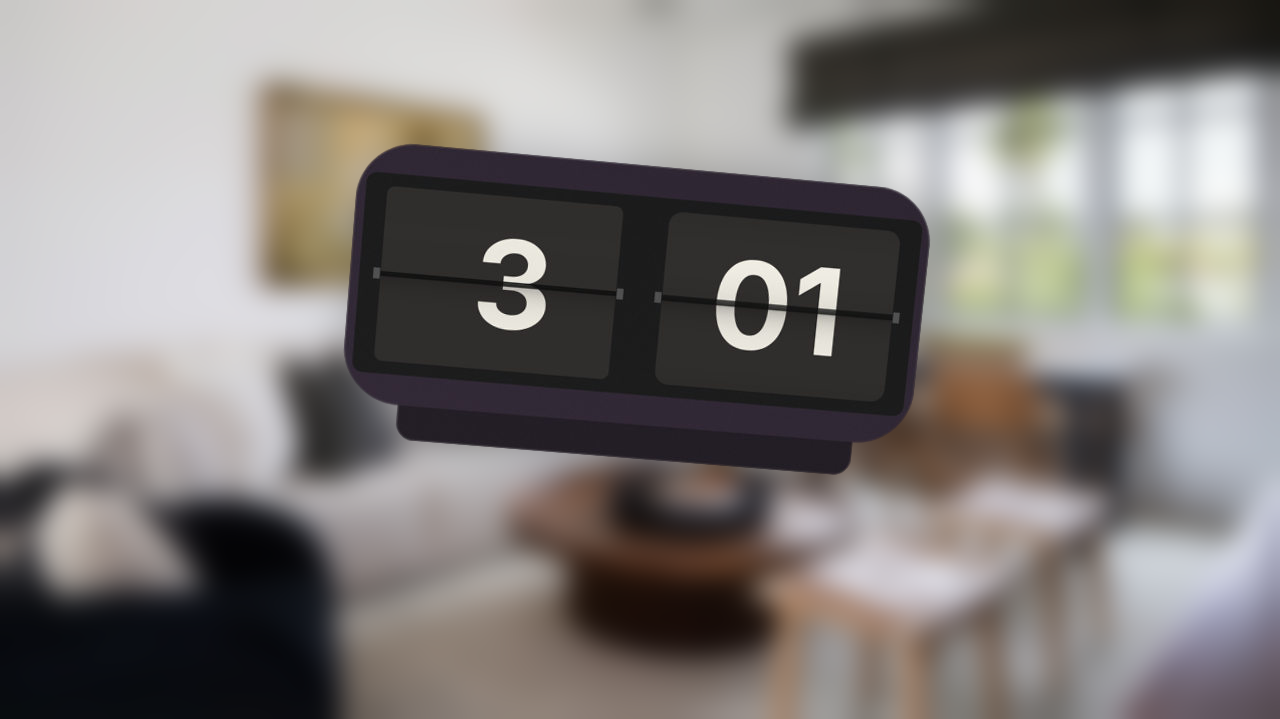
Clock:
3:01
